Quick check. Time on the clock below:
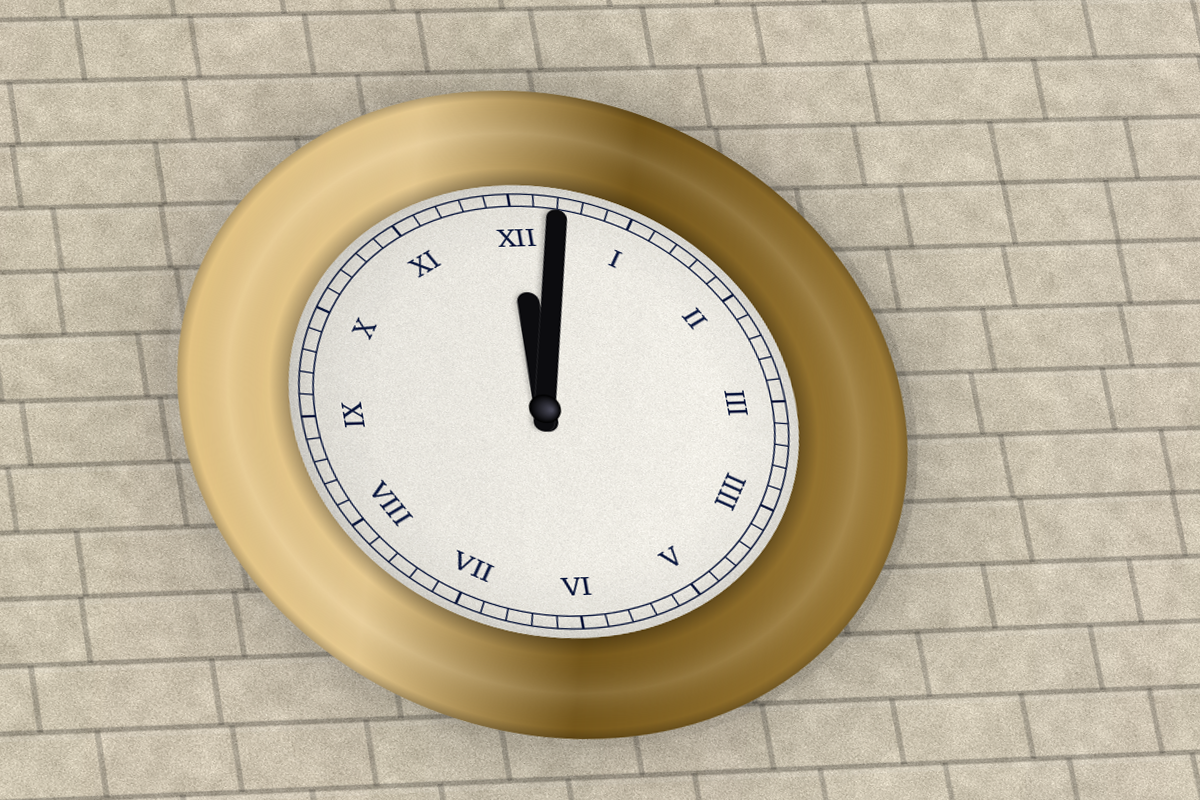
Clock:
12:02
